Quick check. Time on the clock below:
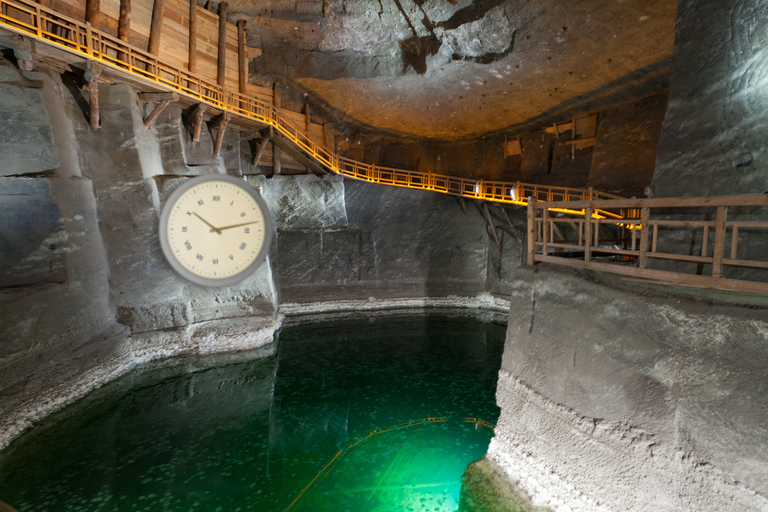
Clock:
10:13
